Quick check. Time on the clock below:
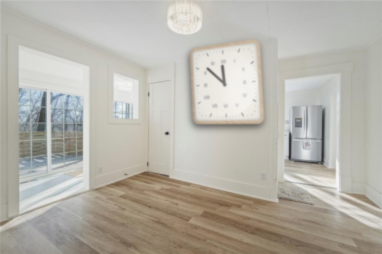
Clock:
11:52
